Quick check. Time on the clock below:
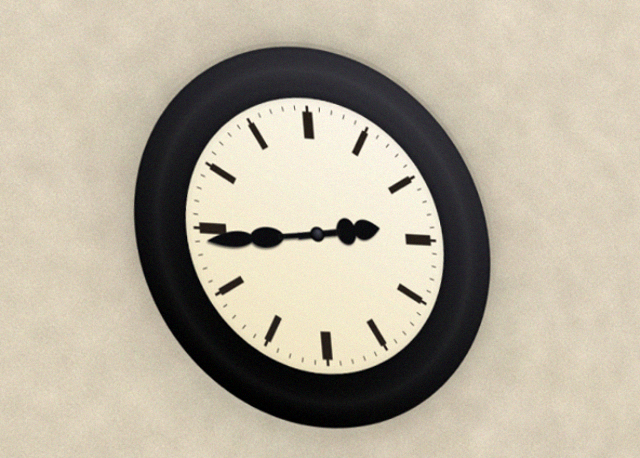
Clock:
2:44
